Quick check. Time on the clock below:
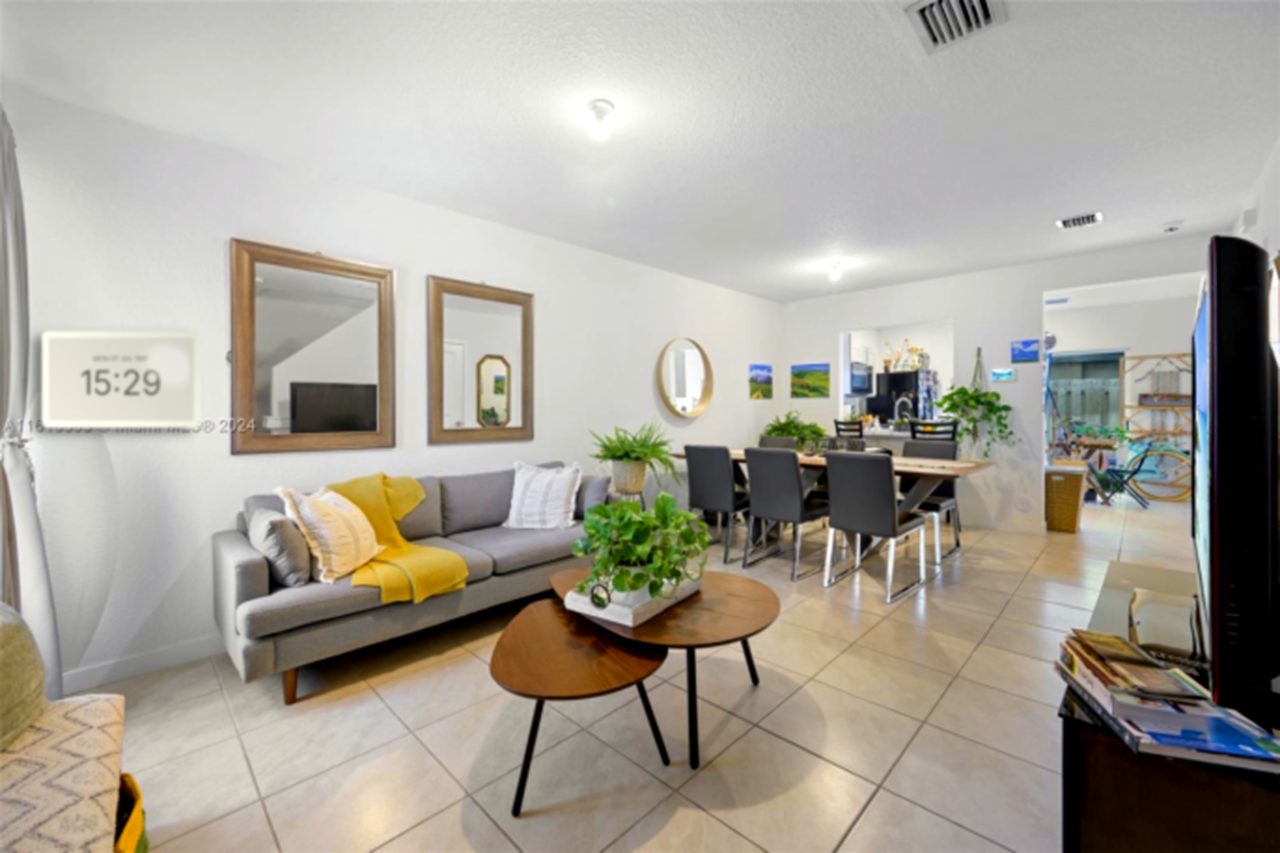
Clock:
15:29
